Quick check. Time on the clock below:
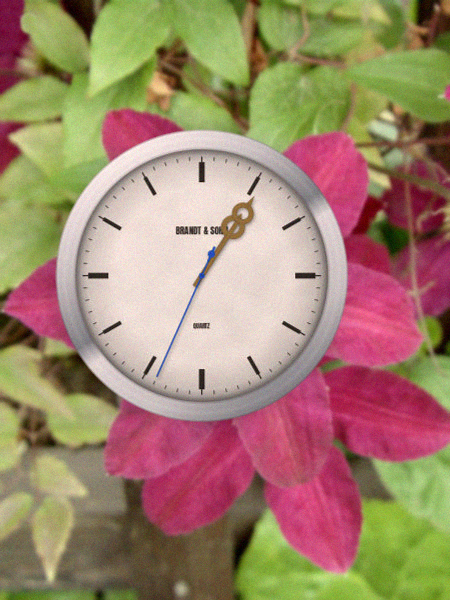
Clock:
1:05:34
